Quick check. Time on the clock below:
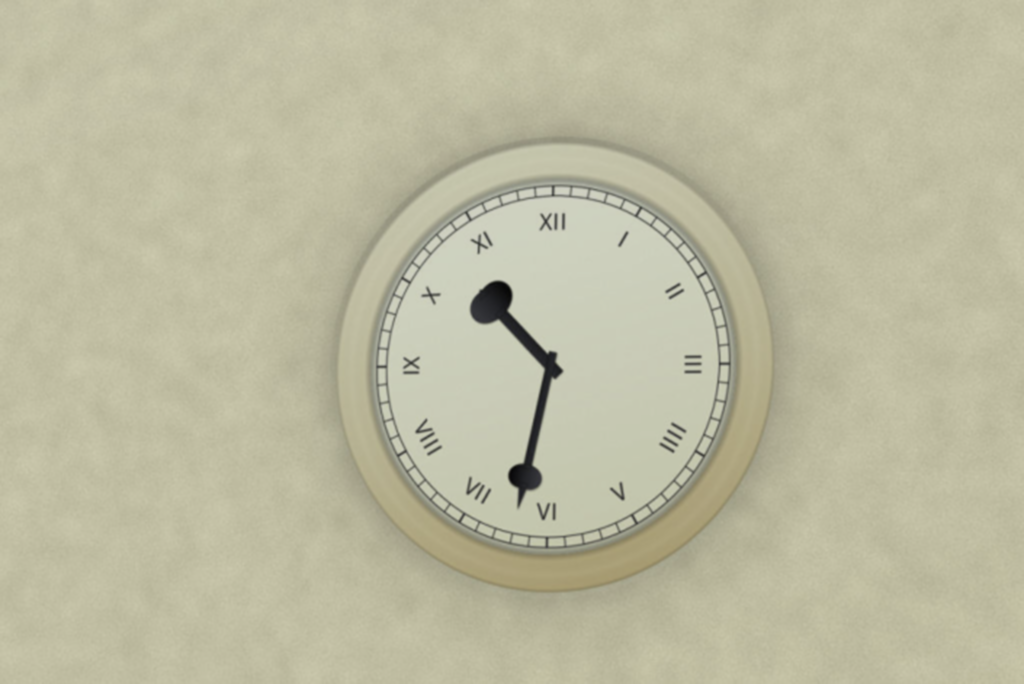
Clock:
10:32
